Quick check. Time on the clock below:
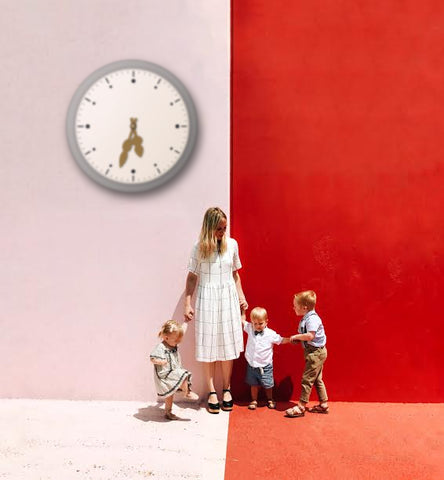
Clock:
5:33
